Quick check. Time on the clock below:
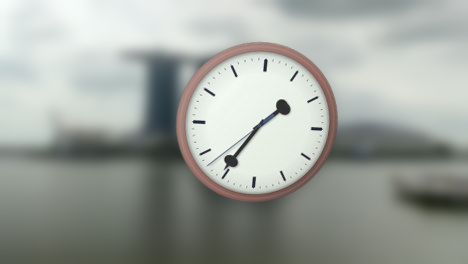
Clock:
1:35:38
